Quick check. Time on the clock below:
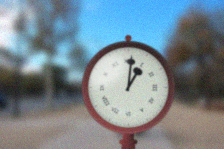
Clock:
1:01
